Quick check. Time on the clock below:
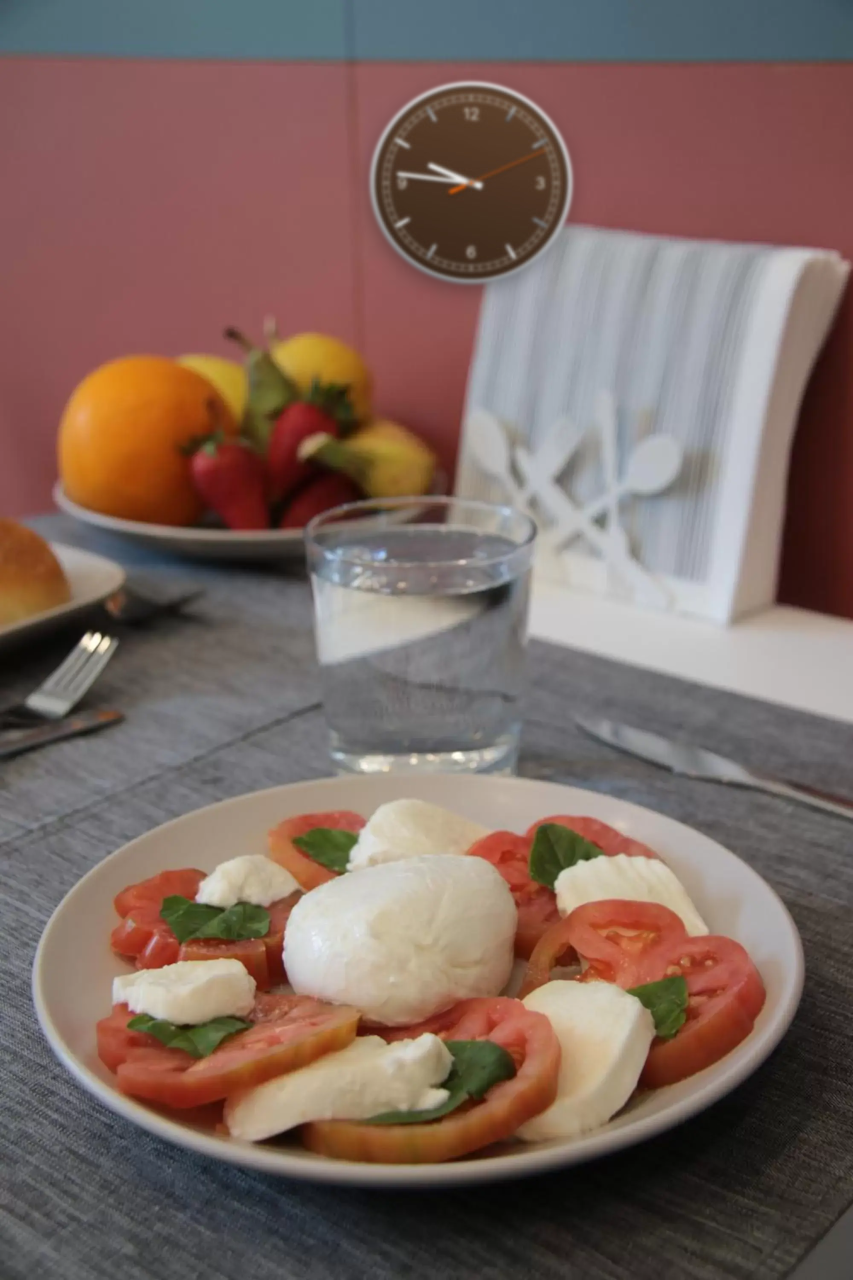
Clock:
9:46:11
